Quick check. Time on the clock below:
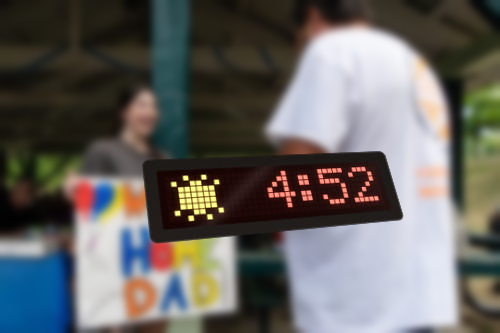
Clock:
4:52
